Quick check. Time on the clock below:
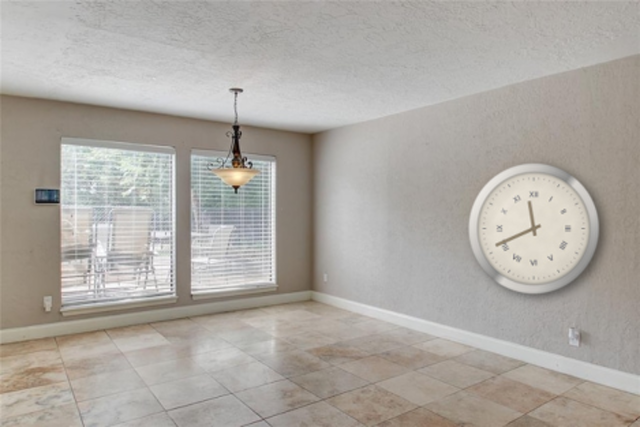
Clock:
11:41
